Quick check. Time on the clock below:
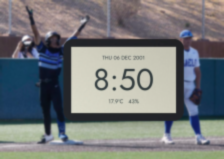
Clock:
8:50
